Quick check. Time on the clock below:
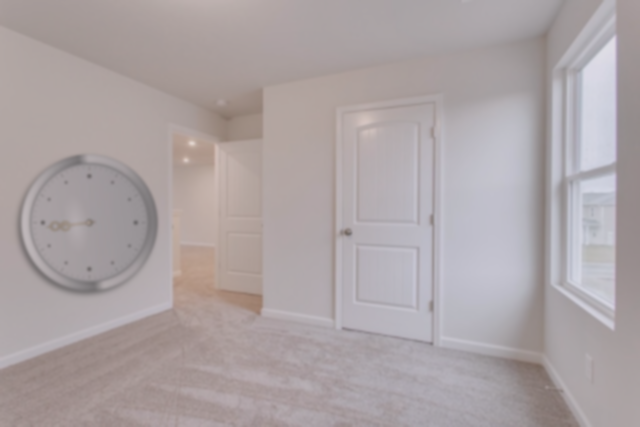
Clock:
8:44
